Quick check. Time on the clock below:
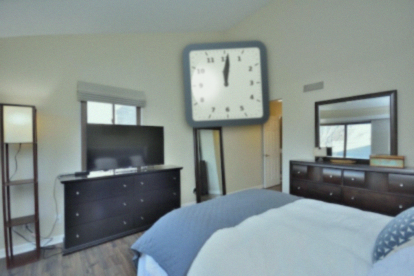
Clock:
12:01
